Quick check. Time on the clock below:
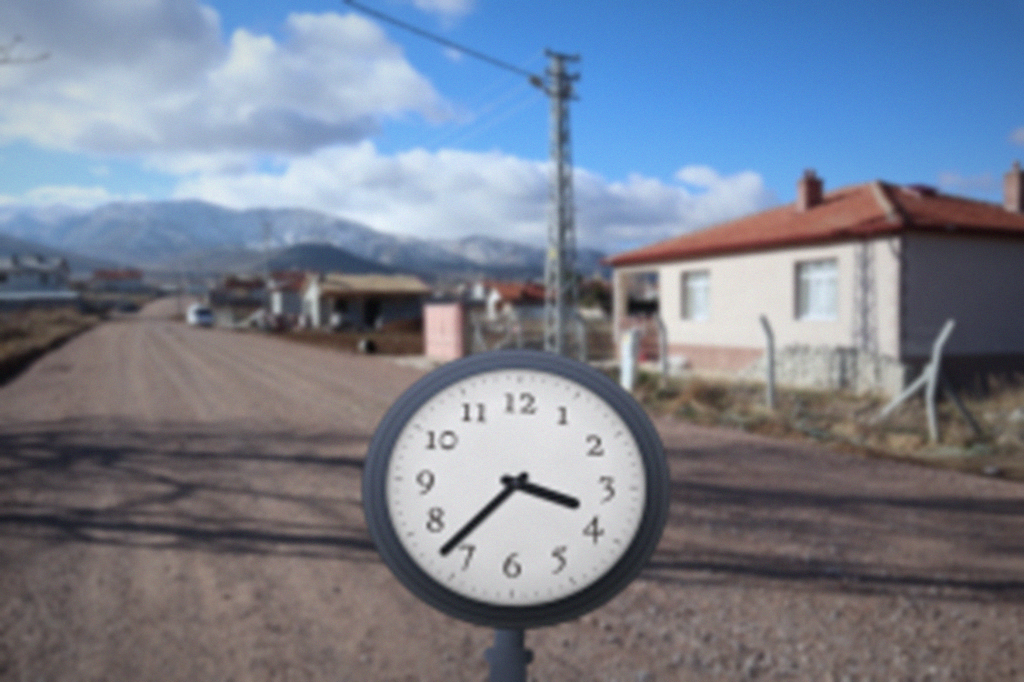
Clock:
3:37
